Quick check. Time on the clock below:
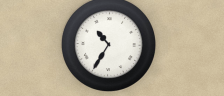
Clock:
10:35
